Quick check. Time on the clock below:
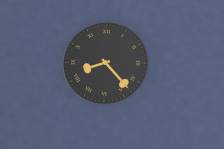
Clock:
8:23
